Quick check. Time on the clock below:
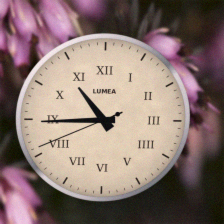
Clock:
10:44:41
